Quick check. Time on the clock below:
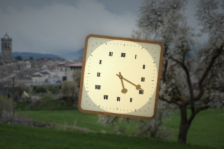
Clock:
5:19
